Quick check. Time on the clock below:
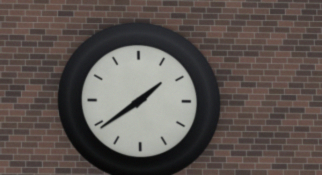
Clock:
1:39
